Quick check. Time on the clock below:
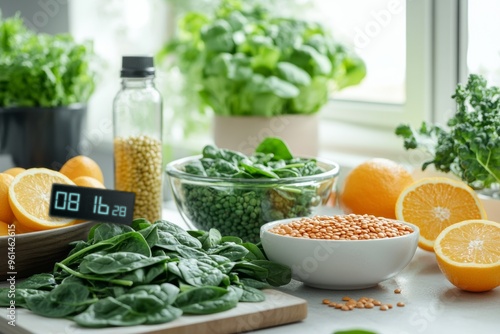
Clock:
8:16:28
